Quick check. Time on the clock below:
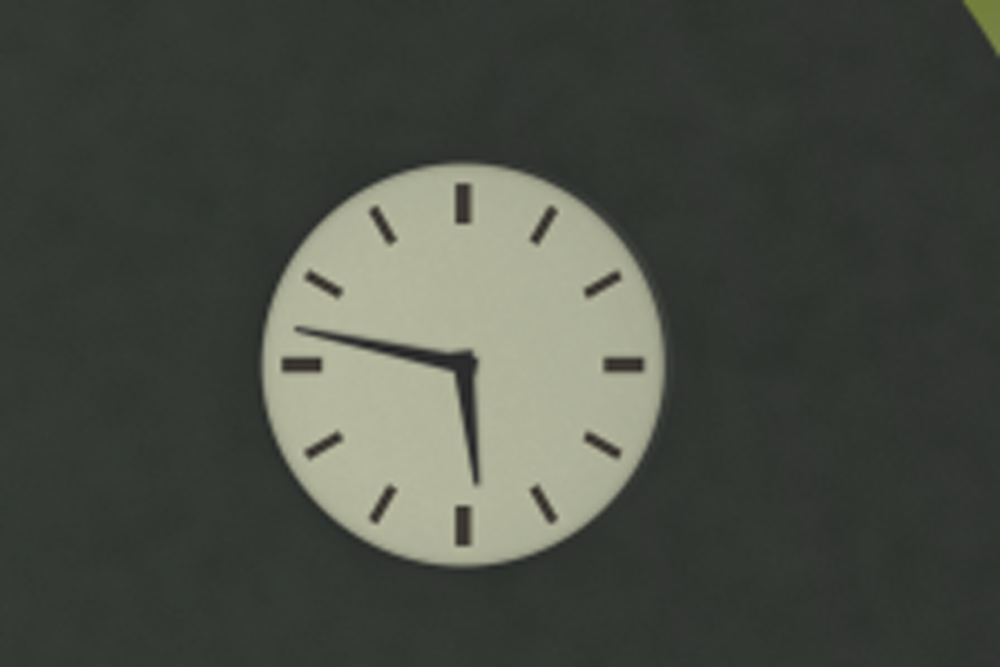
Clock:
5:47
